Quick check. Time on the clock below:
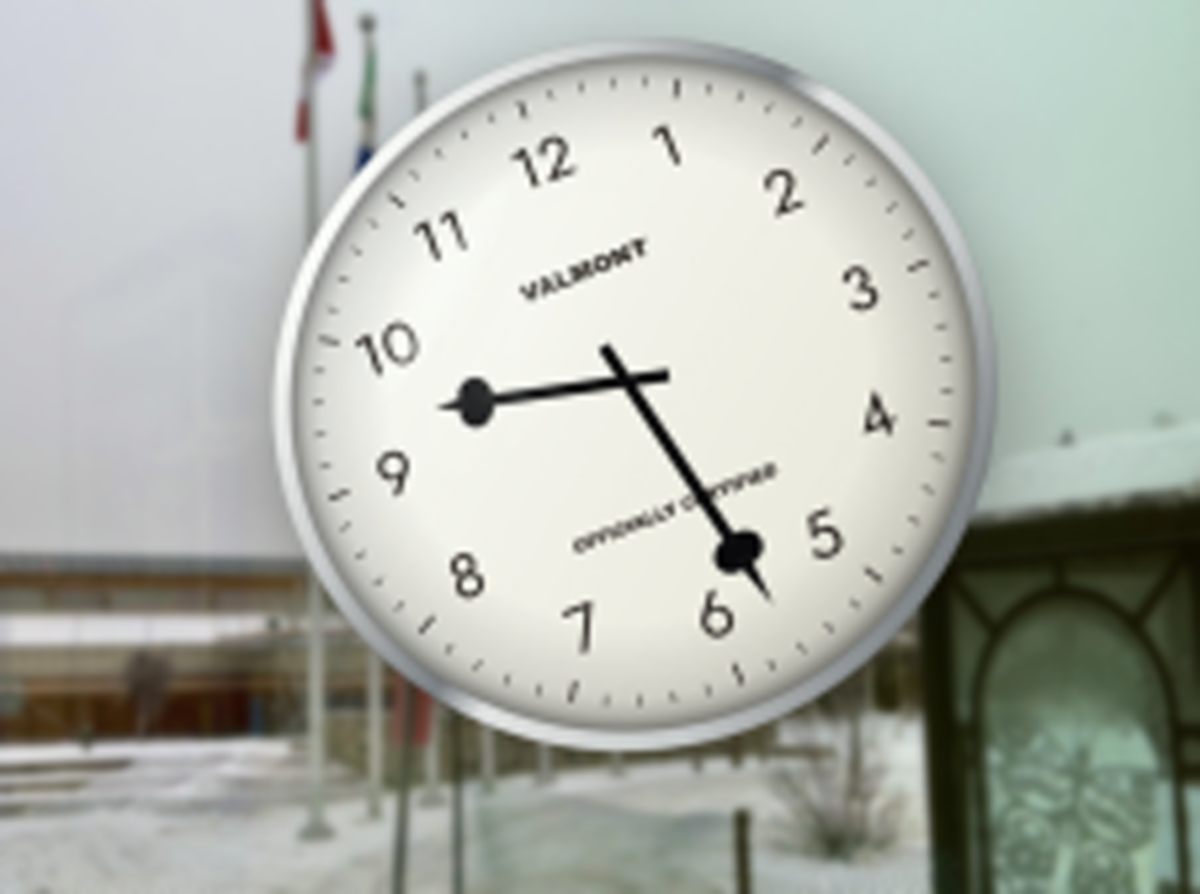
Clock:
9:28
